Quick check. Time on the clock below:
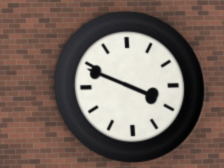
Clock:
3:49
